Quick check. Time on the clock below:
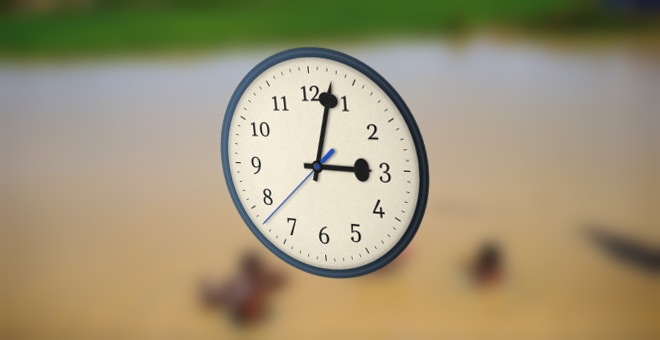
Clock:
3:02:38
